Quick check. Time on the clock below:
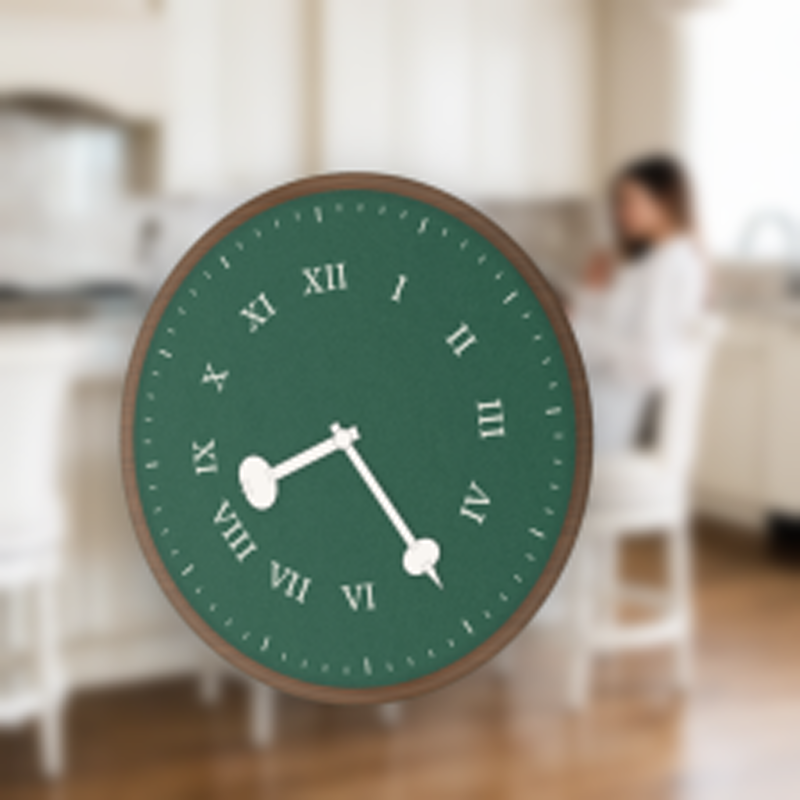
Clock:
8:25
